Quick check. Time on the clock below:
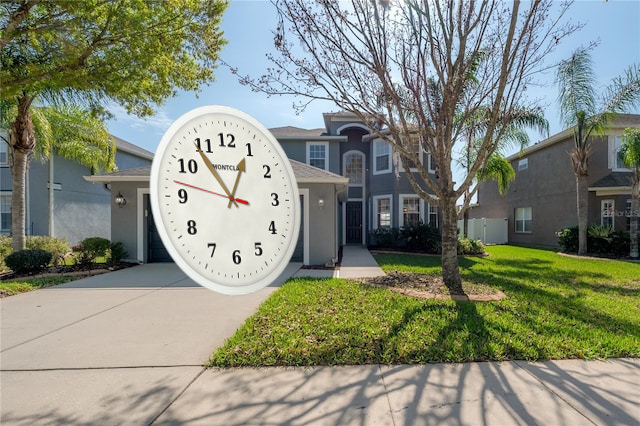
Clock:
12:53:47
